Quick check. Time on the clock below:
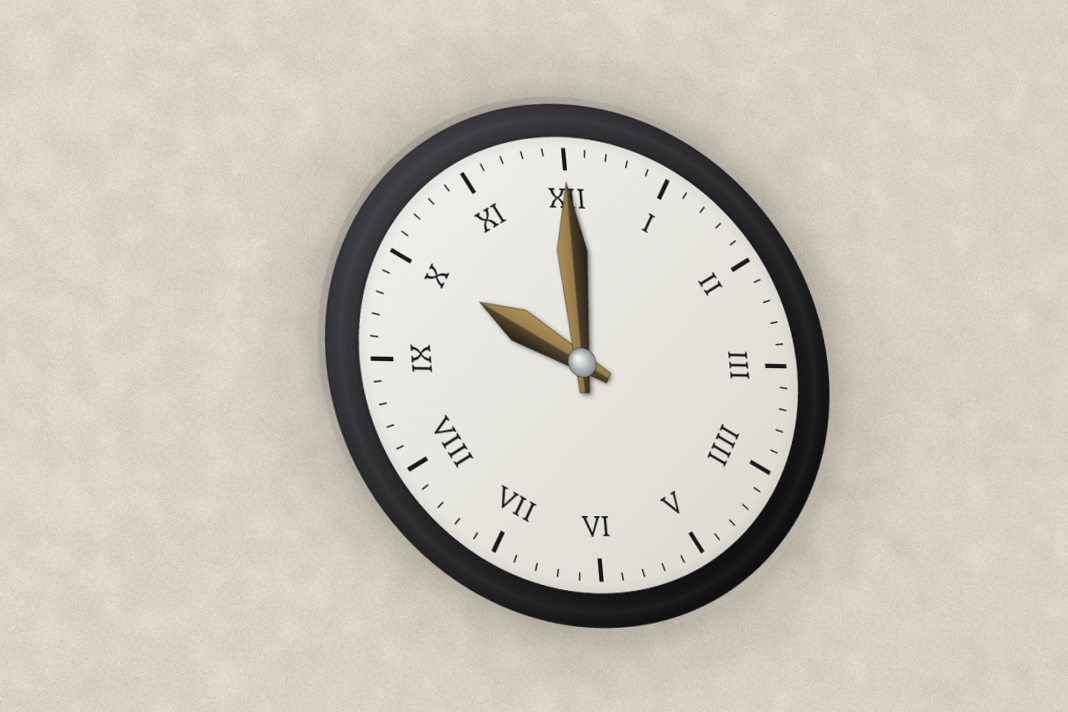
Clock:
10:00
